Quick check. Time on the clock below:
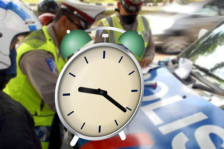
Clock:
9:21
